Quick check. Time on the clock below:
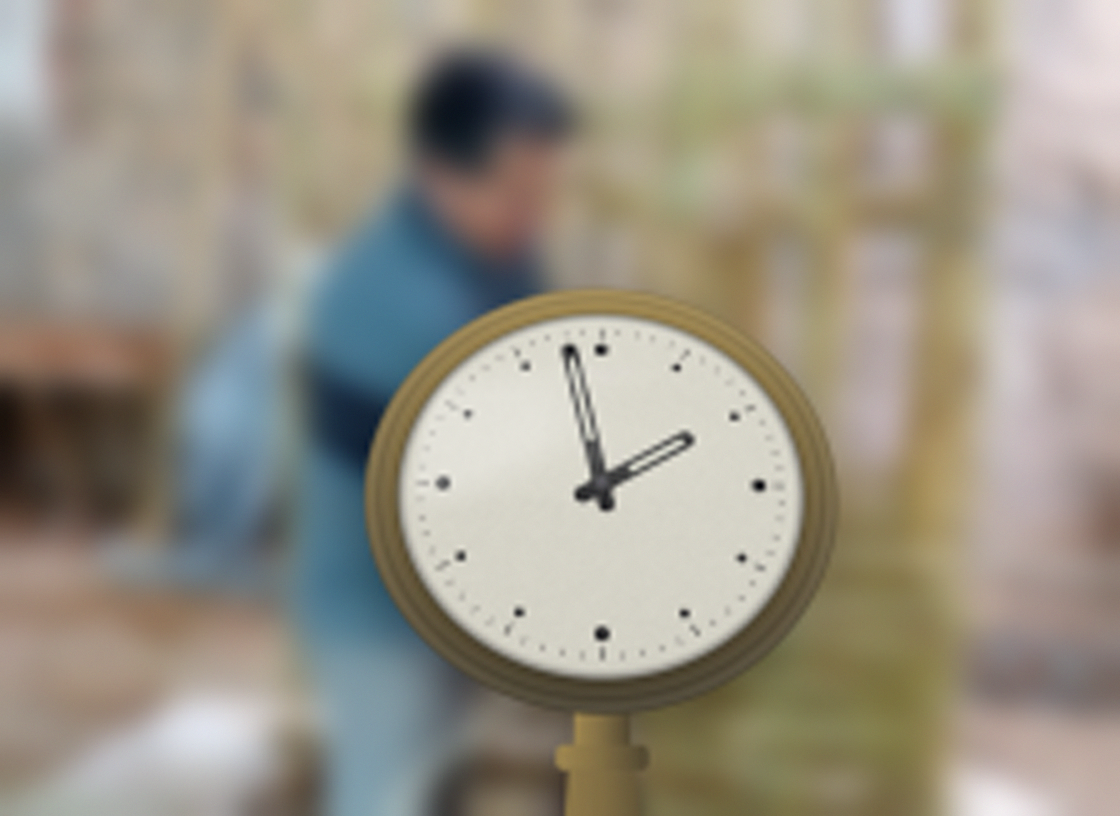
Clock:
1:58
